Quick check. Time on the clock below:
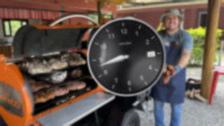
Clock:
8:43
